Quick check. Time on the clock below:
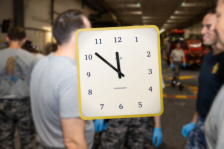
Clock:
11:52
